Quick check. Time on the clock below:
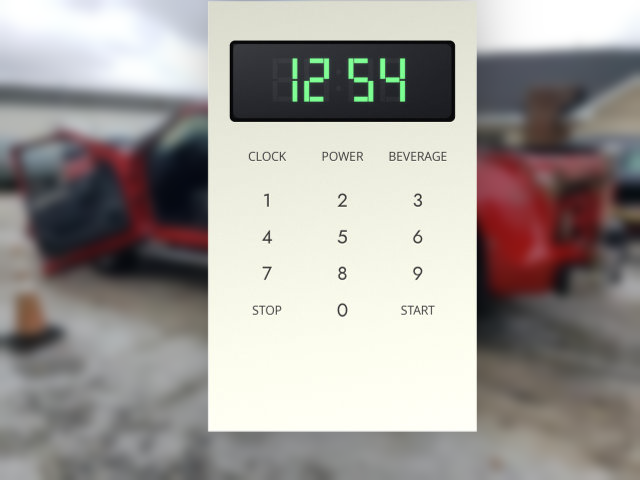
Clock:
12:54
